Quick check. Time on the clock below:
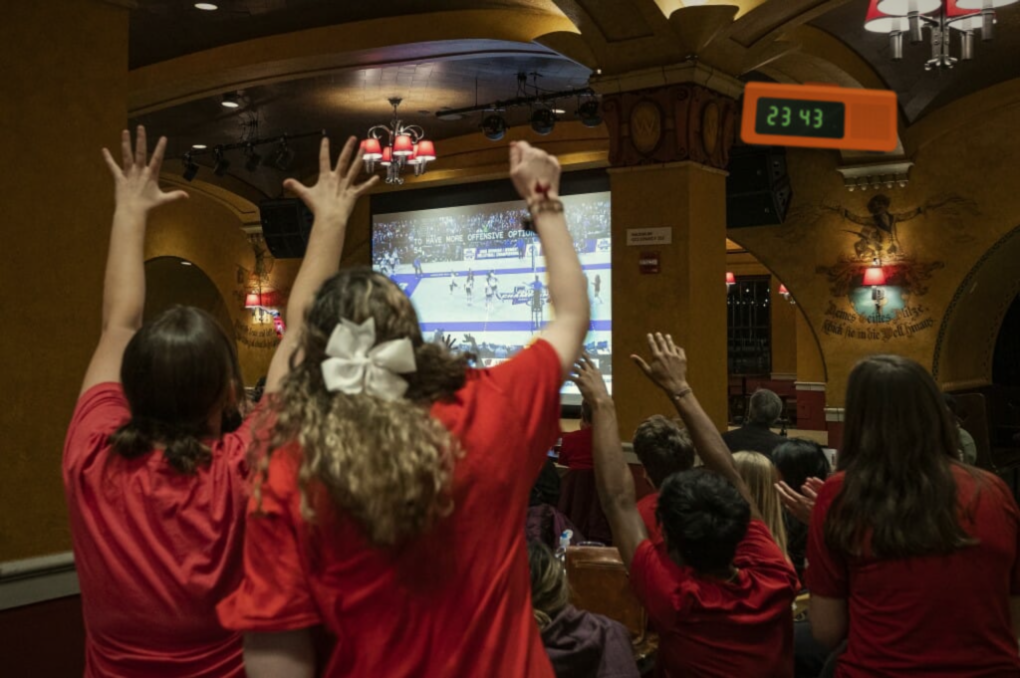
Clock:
23:43
